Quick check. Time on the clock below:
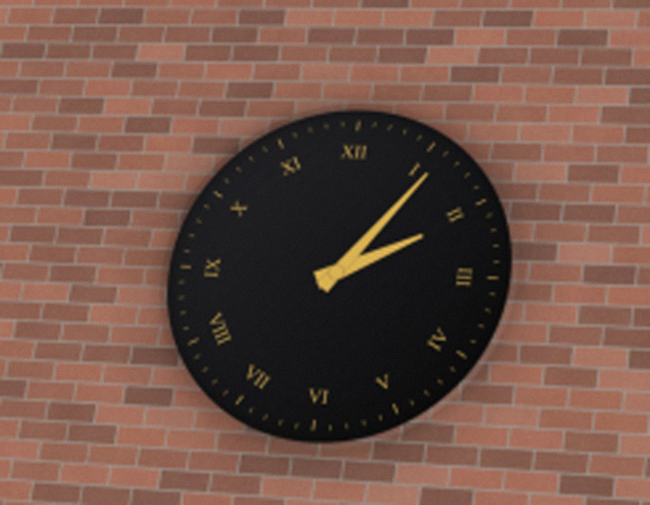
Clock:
2:06
